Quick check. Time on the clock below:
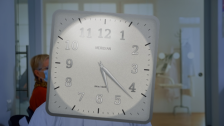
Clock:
5:22
